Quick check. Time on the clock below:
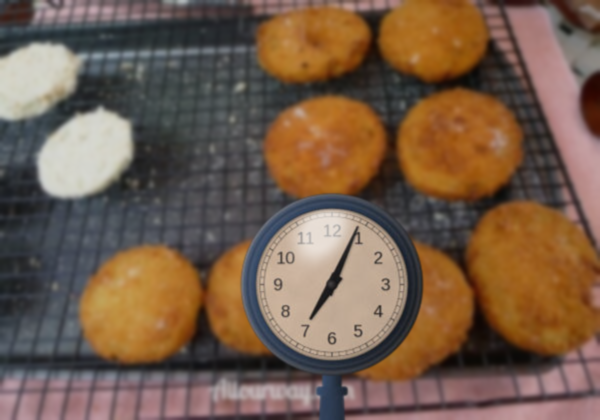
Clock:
7:04
